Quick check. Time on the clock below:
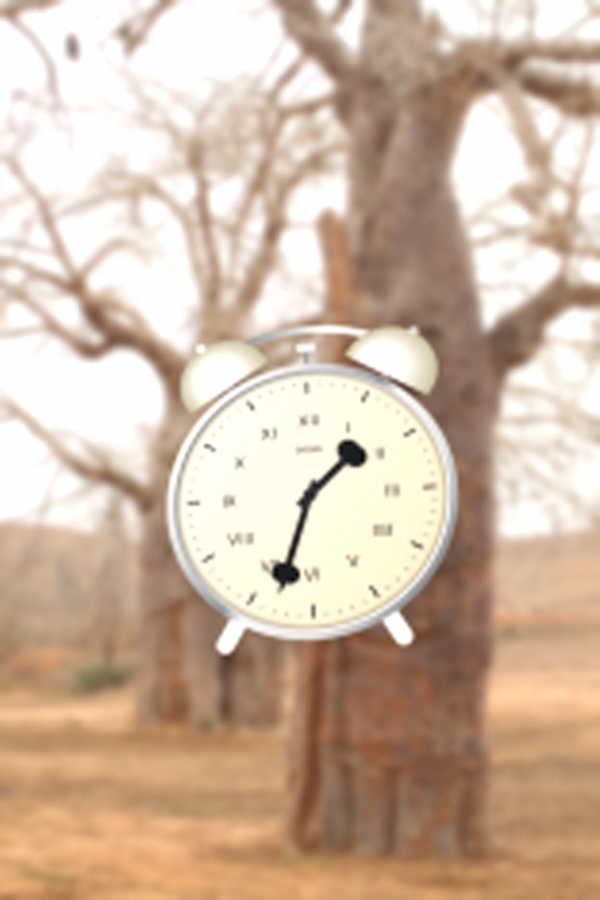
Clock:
1:33
